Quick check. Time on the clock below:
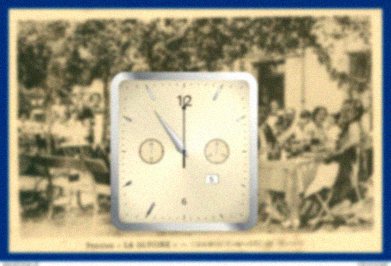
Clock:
10:54
